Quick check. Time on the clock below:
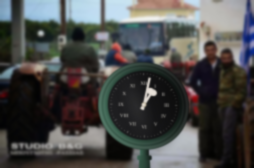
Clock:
1:02
